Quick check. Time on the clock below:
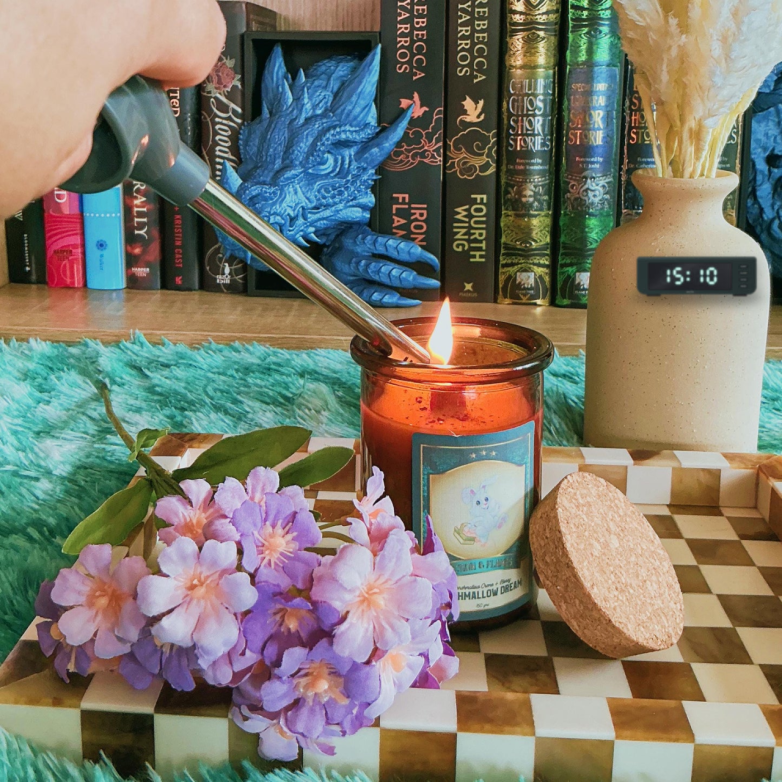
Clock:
15:10
